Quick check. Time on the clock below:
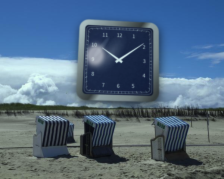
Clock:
10:09
